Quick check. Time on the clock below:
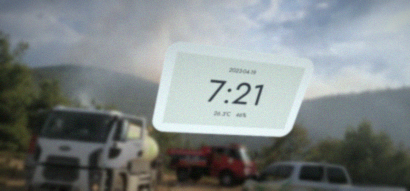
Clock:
7:21
